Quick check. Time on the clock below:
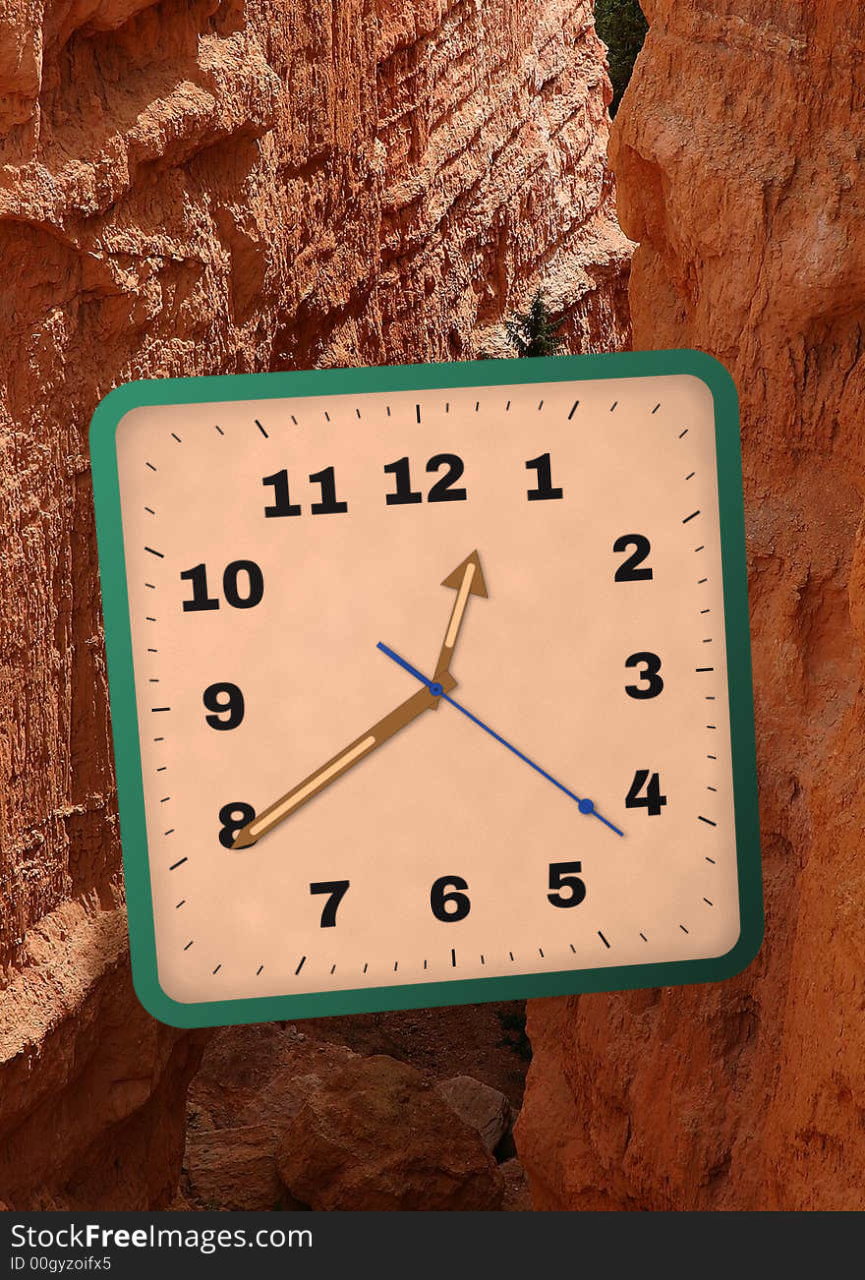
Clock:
12:39:22
